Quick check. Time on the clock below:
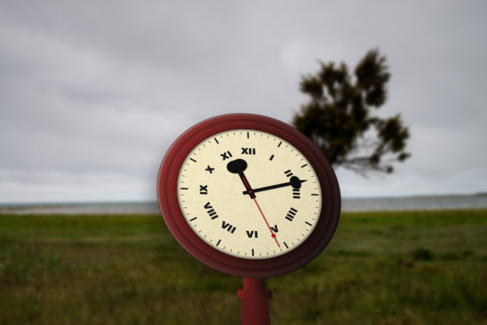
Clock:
11:12:26
